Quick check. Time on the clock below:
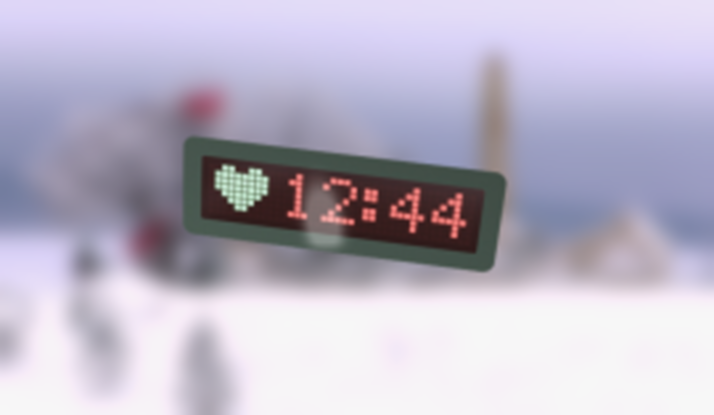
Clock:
12:44
